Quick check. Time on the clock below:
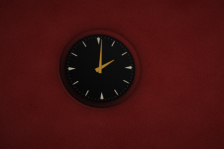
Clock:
2:01
